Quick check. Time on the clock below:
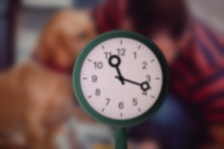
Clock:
11:18
